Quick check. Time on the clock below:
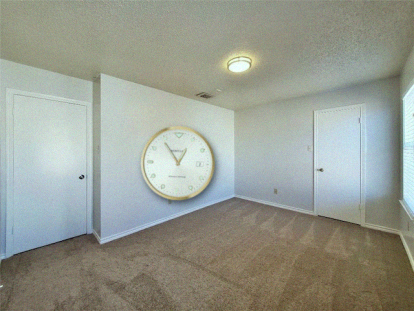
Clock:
12:54
